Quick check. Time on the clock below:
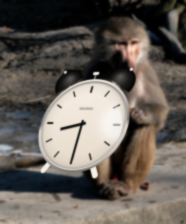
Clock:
8:30
